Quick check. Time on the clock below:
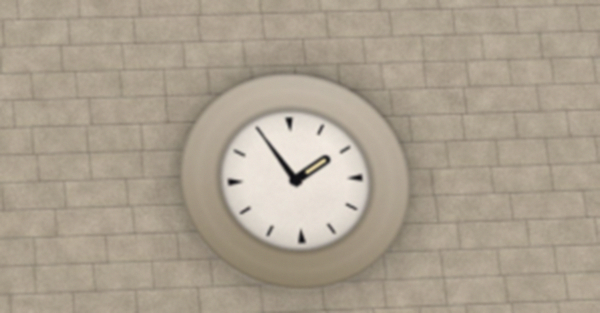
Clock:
1:55
